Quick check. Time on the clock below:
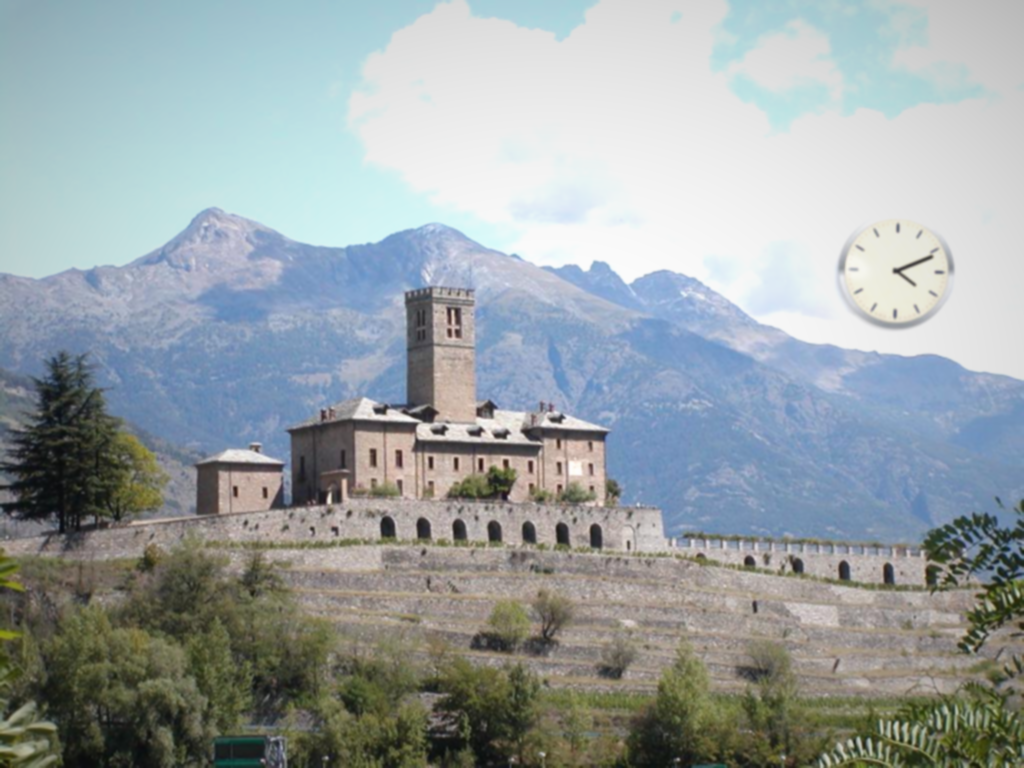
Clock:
4:11
